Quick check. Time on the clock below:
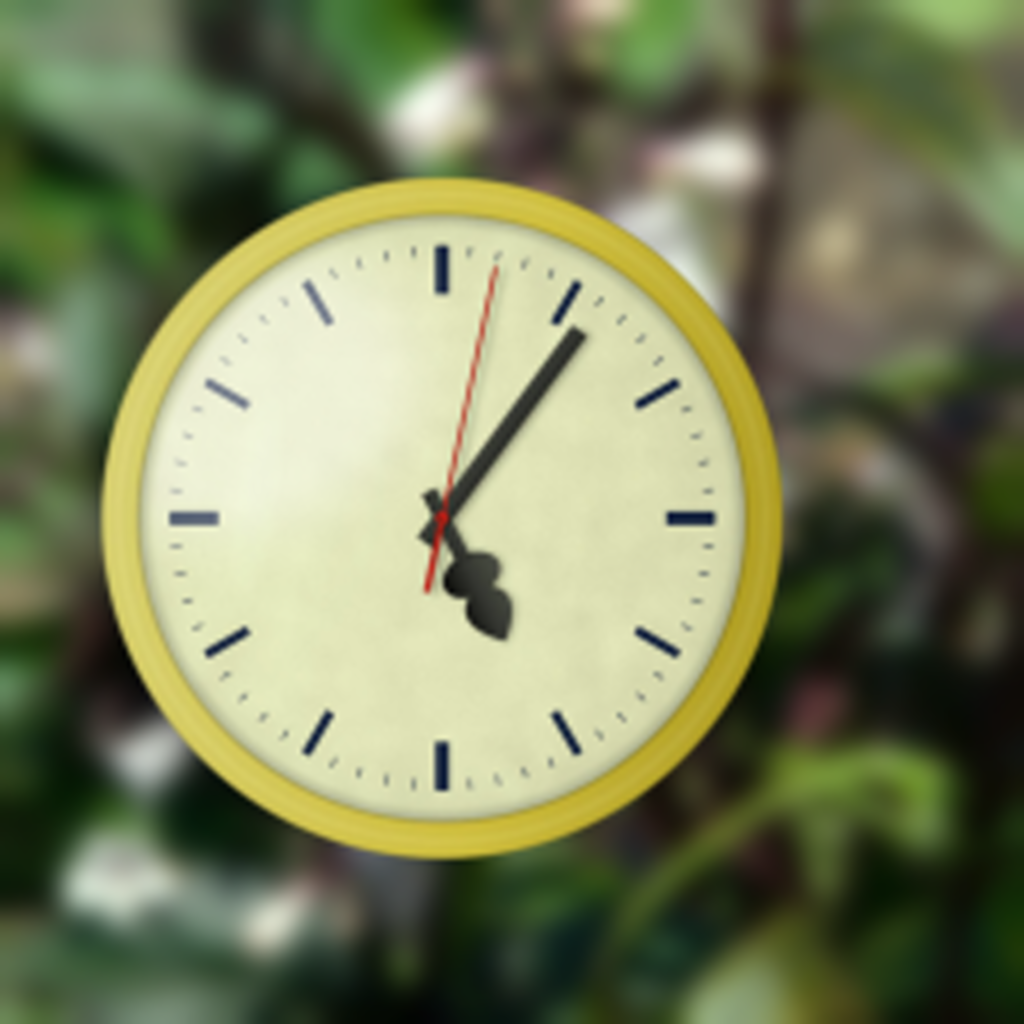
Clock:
5:06:02
